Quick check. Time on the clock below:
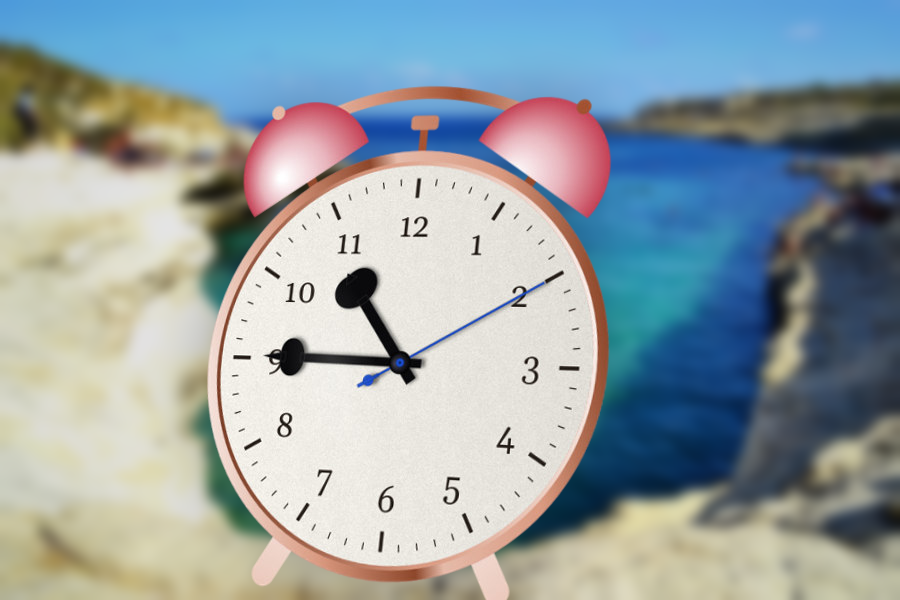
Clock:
10:45:10
